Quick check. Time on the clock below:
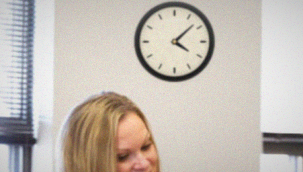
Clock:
4:08
